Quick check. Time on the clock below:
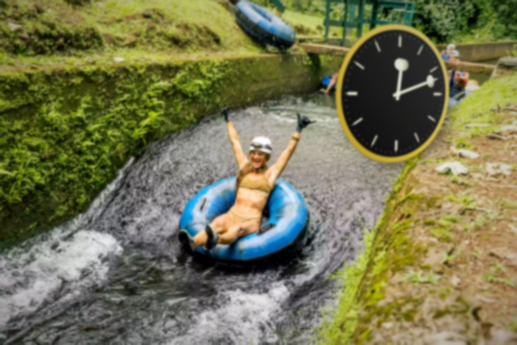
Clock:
12:12
